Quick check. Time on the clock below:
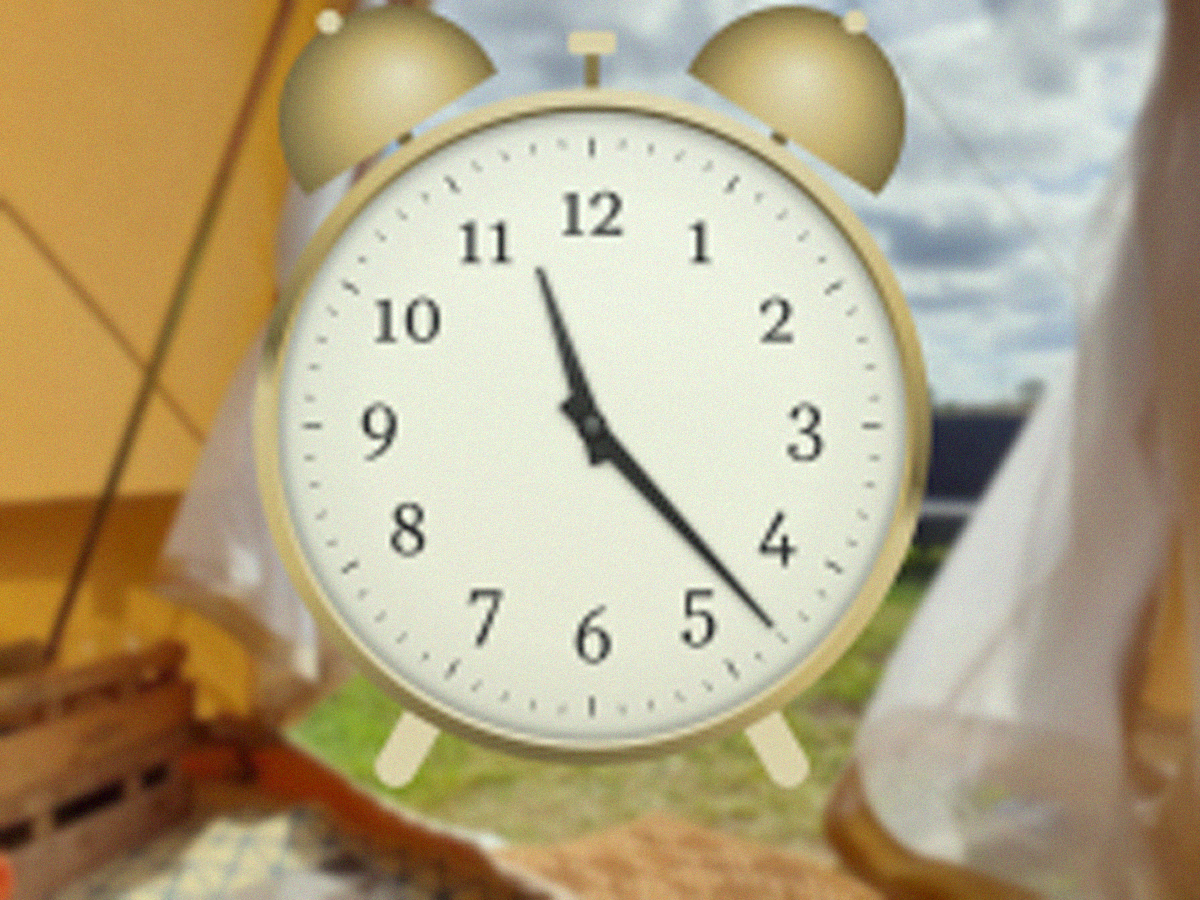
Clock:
11:23
